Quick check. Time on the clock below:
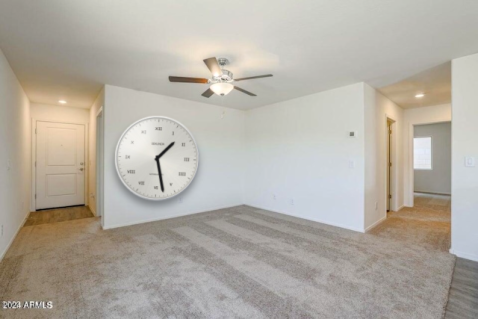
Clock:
1:28
